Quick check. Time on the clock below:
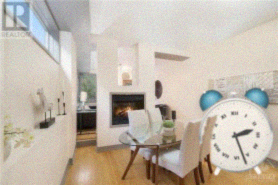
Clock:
2:27
